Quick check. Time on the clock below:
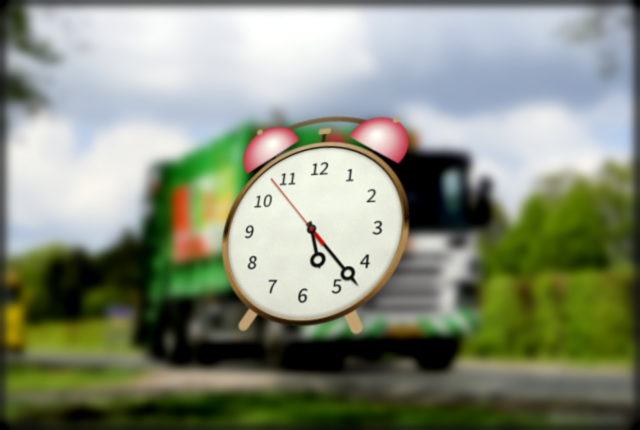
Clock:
5:22:53
